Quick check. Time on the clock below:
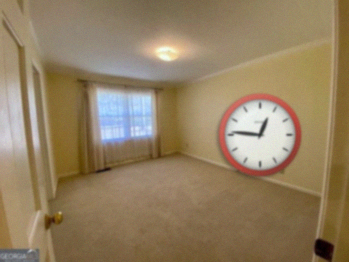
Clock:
12:46
